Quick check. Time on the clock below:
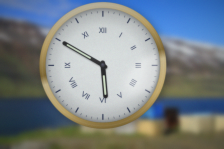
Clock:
5:50
